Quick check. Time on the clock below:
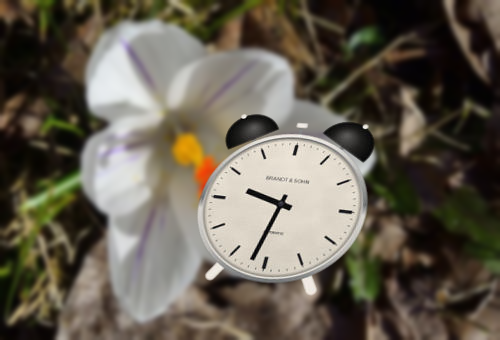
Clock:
9:32
